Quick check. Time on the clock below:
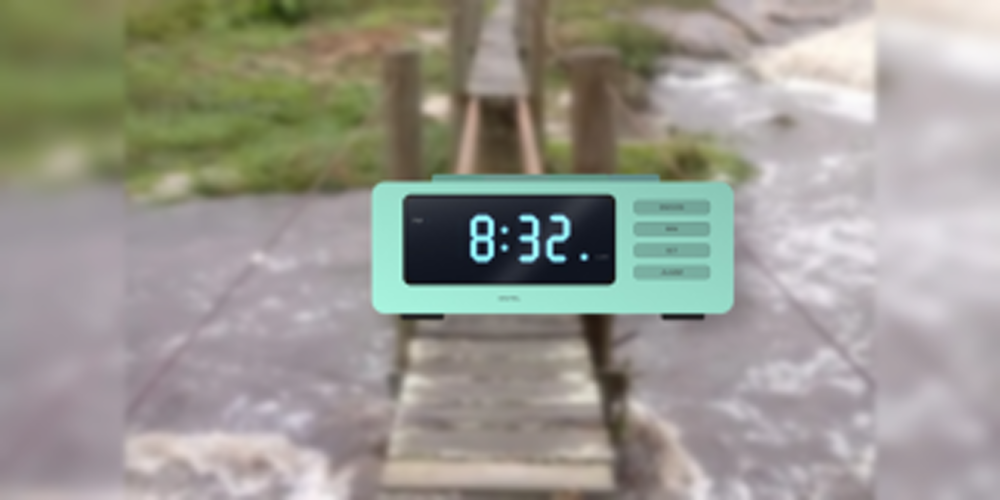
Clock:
8:32
